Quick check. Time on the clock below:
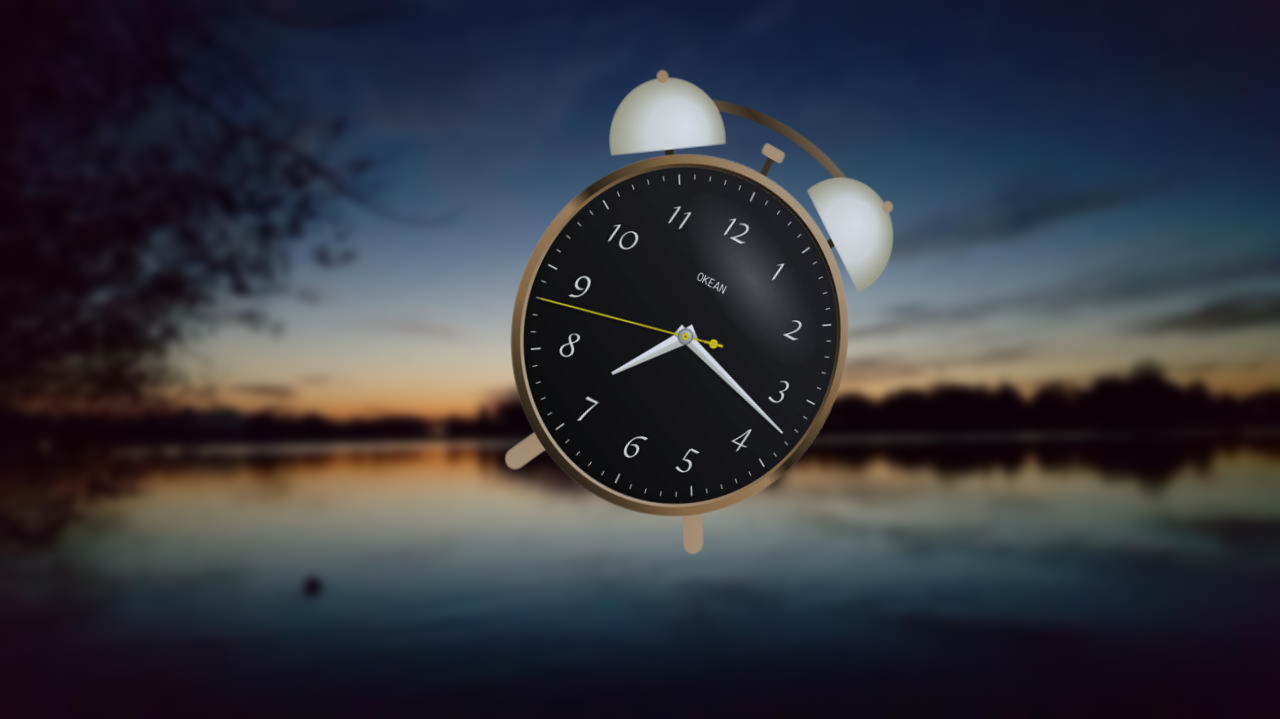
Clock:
7:17:43
